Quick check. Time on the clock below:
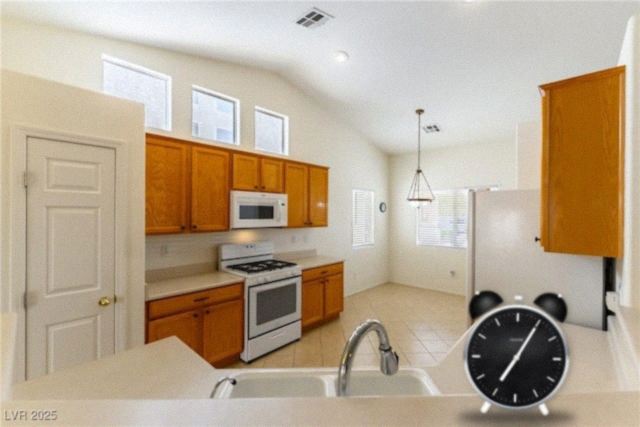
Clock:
7:05
